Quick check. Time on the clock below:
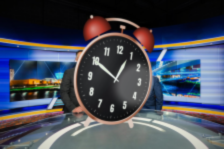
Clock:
12:50
